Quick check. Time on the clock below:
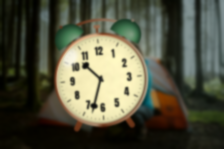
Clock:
10:33
